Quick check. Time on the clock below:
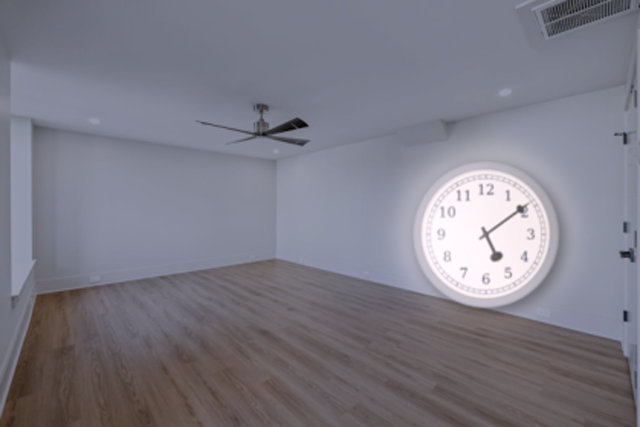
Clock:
5:09
